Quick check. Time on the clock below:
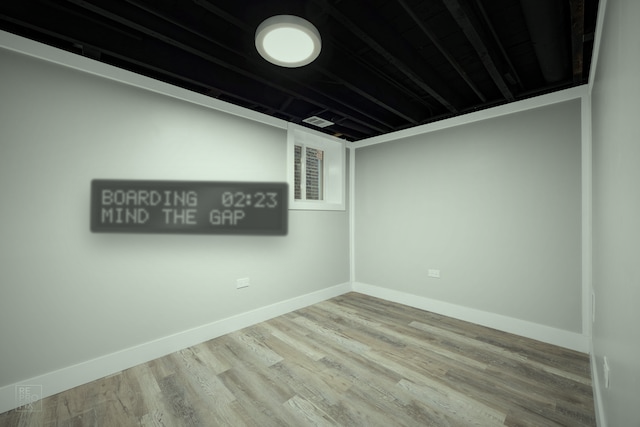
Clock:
2:23
